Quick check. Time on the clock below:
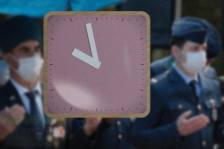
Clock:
9:58
